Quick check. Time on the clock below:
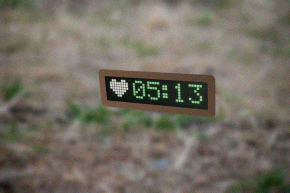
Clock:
5:13
